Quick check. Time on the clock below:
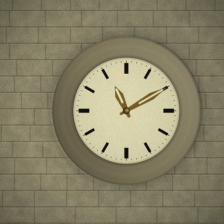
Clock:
11:10
